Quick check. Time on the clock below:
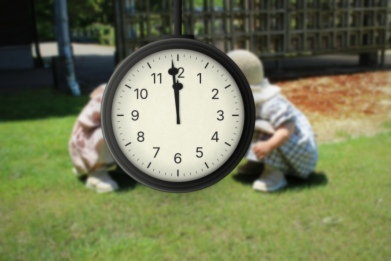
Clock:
11:59
